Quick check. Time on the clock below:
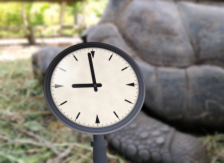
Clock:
8:59
